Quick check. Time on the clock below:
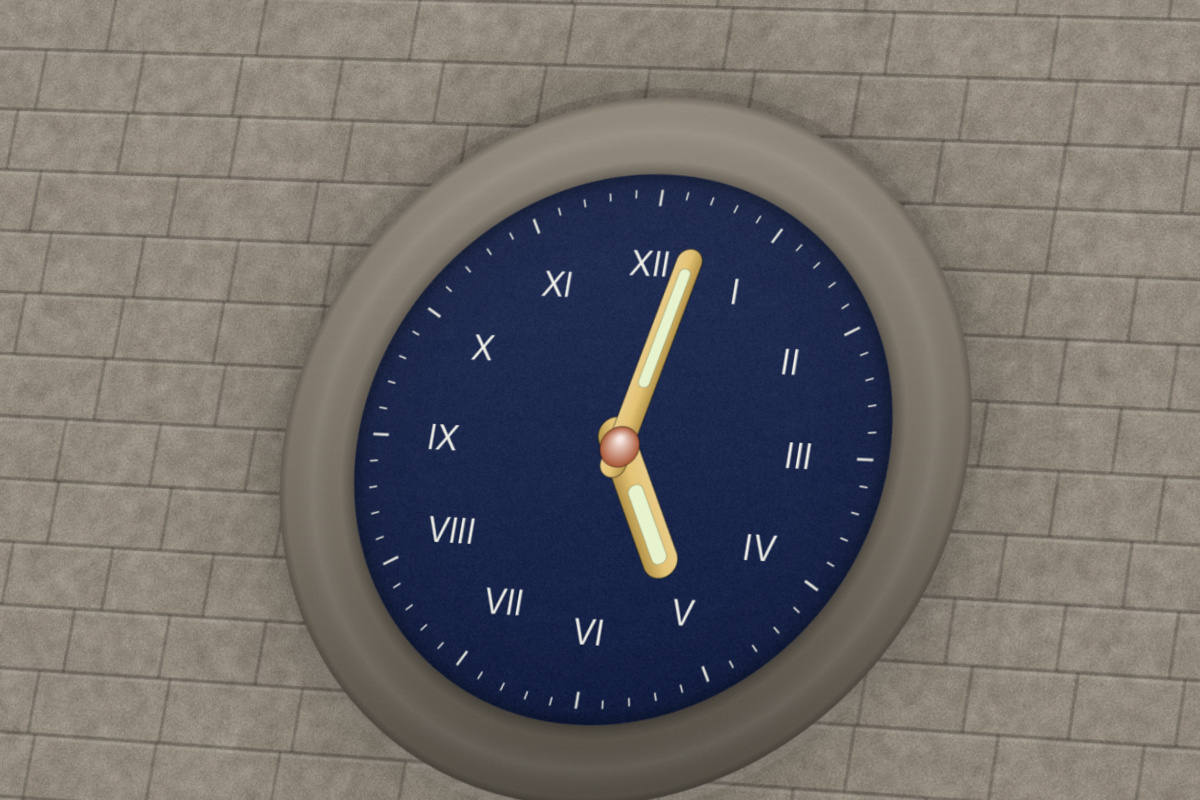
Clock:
5:02
